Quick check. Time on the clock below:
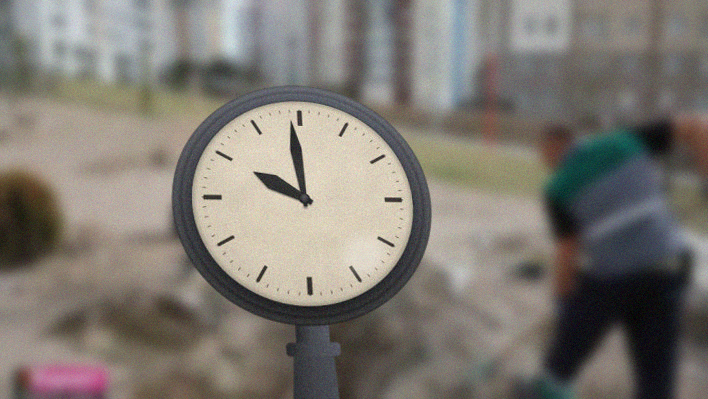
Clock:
9:59
